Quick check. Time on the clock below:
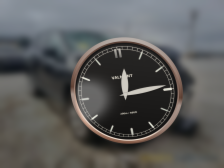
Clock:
12:14
